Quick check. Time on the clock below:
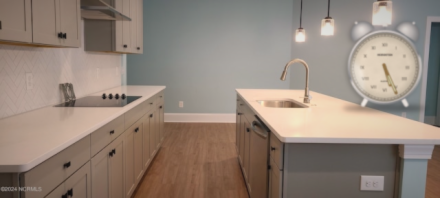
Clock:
5:26
